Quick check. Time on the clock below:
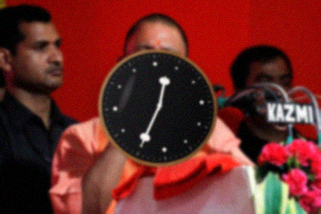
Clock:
12:35
